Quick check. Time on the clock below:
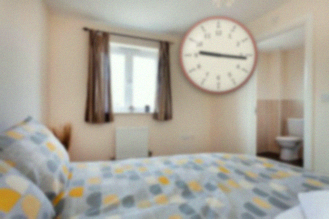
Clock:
9:16
